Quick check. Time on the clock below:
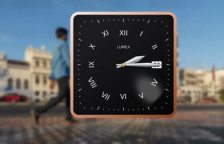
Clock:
2:15
